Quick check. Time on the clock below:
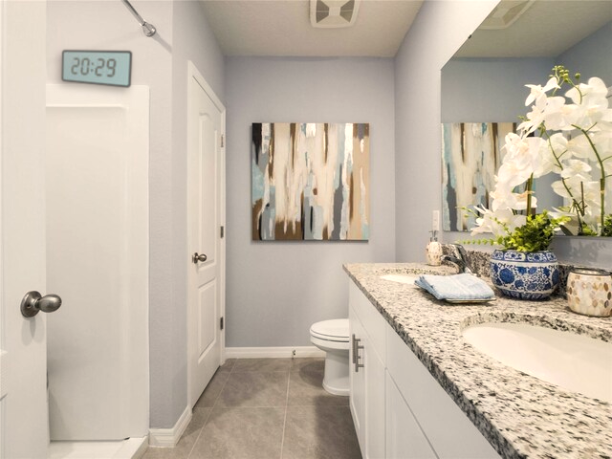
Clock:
20:29
